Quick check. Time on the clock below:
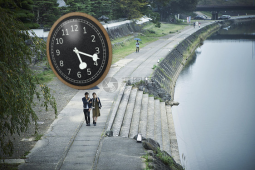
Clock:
5:18
